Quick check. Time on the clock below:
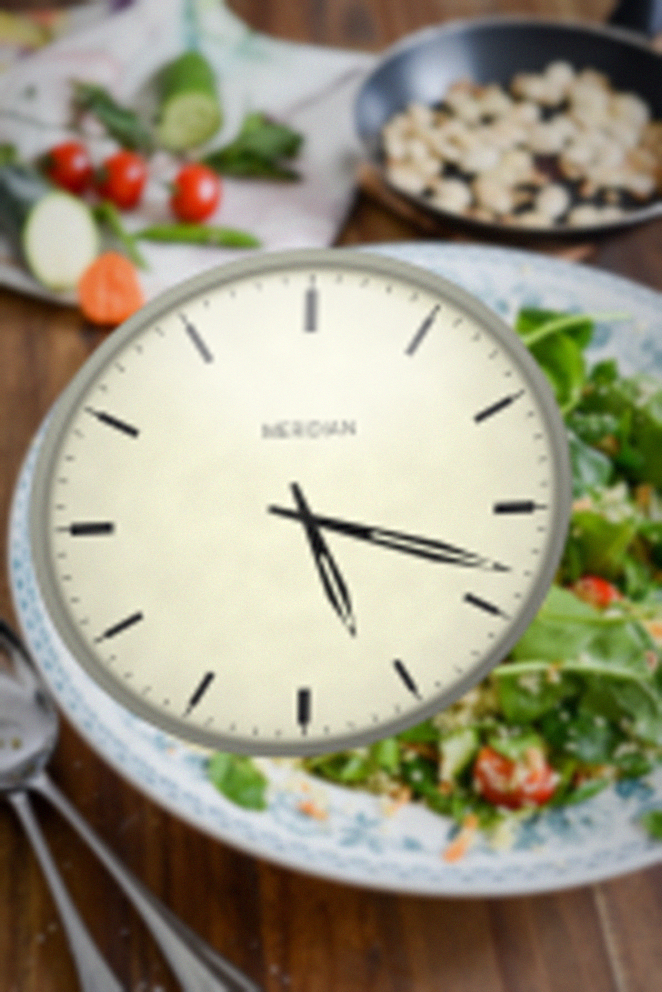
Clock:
5:18
